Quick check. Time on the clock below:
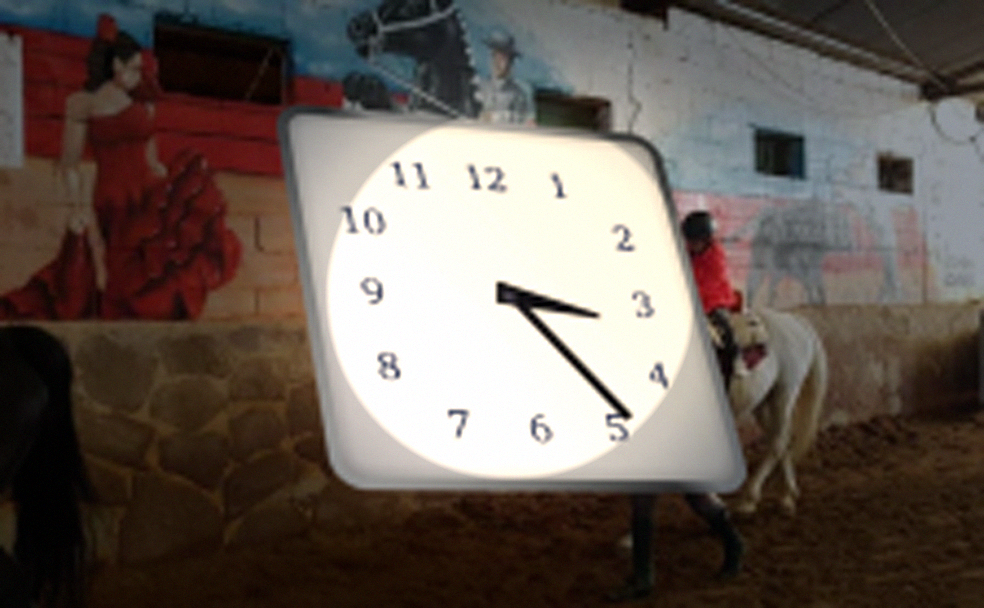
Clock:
3:24
